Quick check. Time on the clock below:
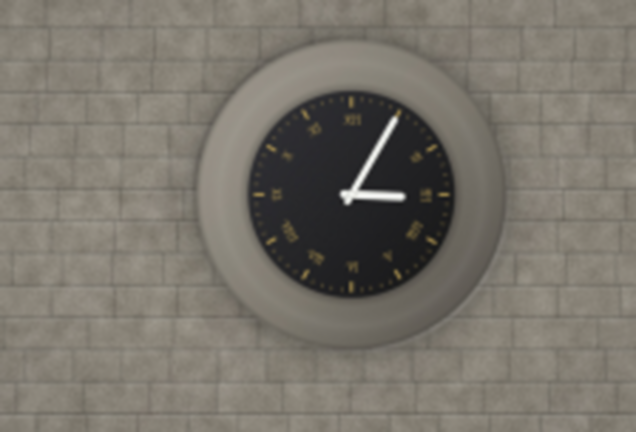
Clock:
3:05
